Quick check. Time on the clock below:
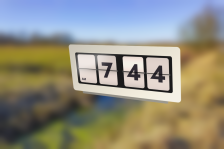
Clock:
7:44
